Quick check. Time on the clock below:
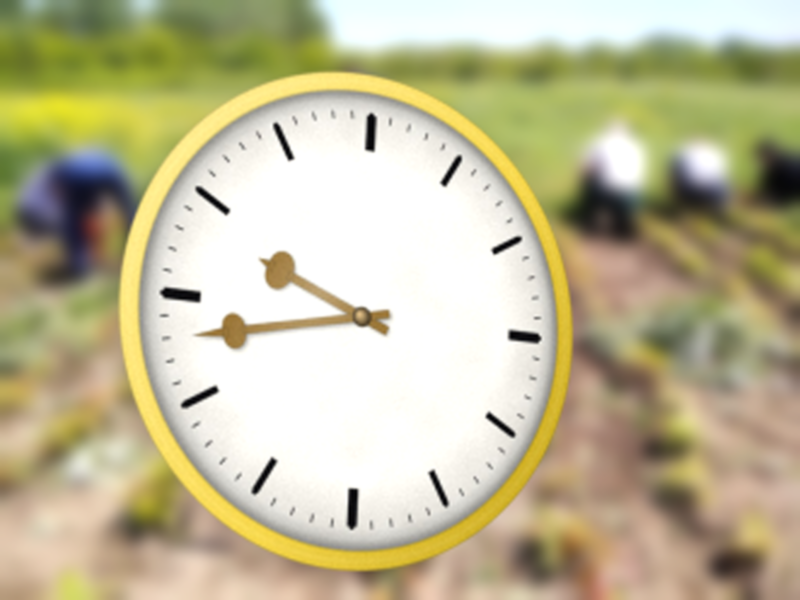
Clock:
9:43
